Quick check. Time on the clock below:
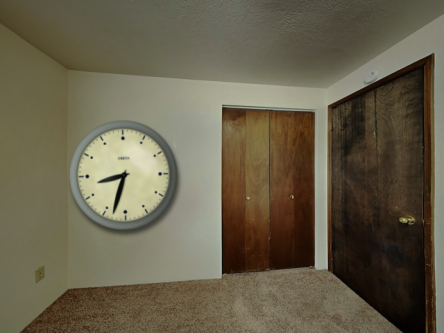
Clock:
8:33
